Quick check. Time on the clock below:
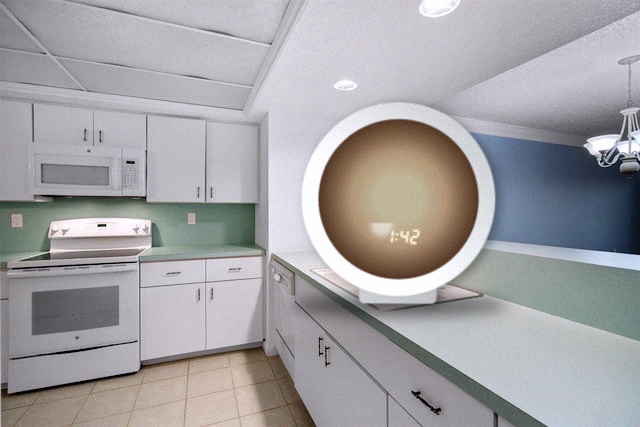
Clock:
1:42
